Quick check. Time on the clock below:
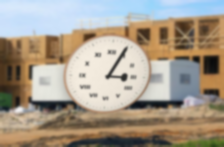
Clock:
3:04
